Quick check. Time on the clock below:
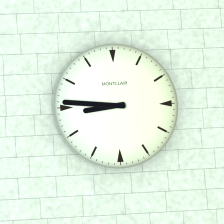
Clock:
8:46
